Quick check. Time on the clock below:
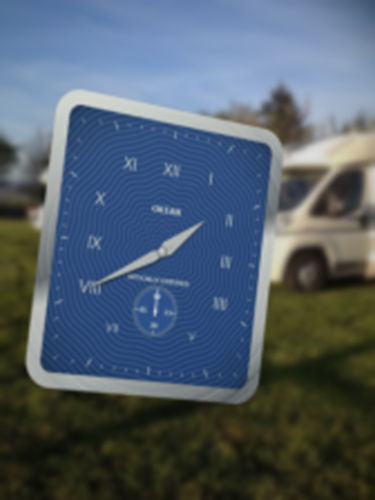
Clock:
1:40
